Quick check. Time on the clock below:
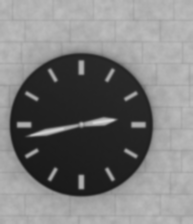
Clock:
2:43
